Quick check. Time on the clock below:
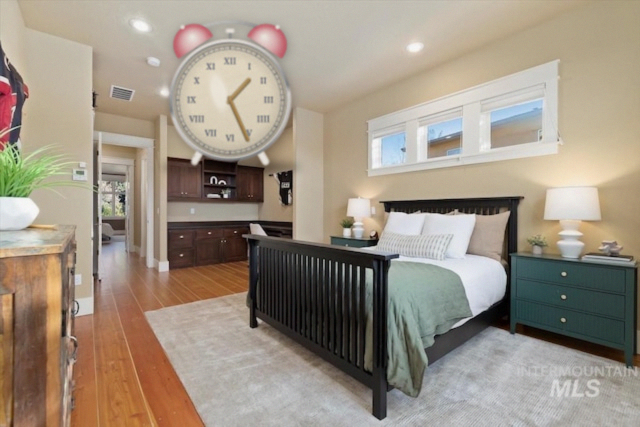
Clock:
1:26
